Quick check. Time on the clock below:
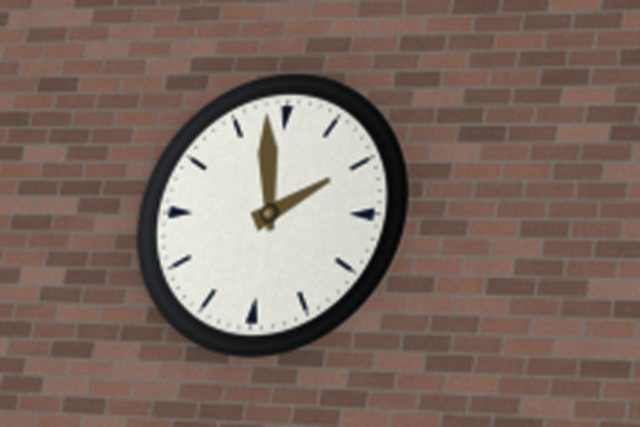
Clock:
1:58
